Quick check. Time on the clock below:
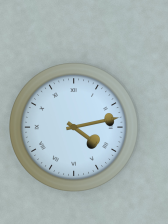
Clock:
4:13
